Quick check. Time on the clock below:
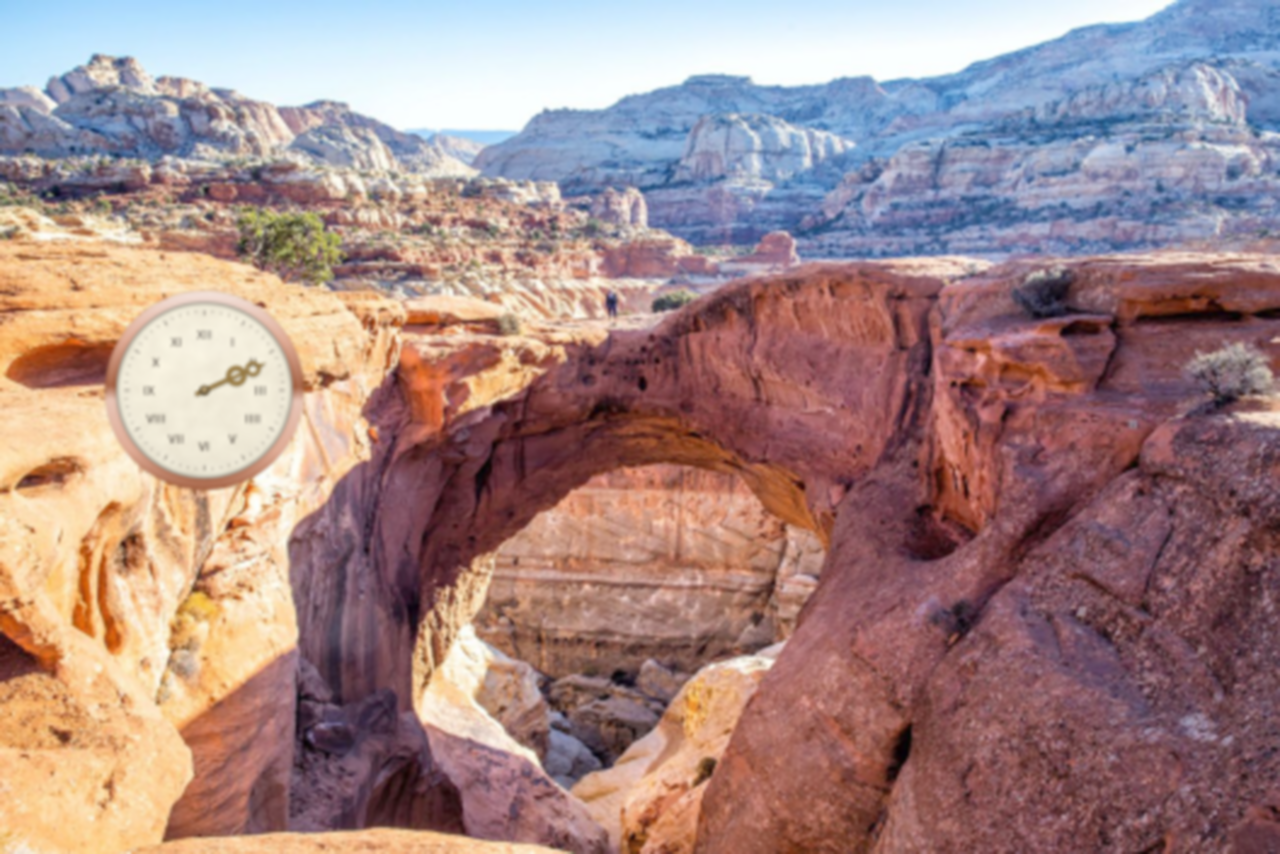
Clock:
2:11
